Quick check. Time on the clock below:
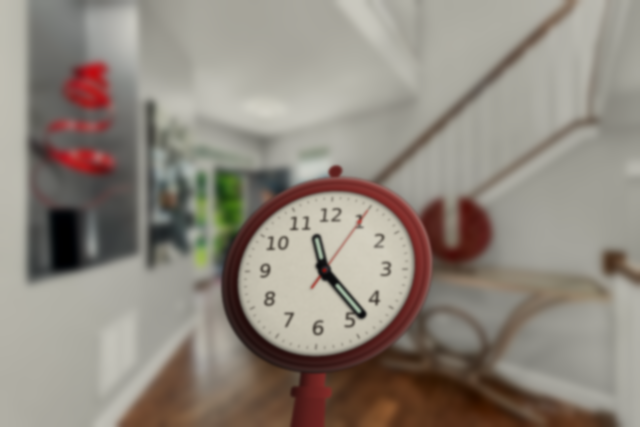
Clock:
11:23:05
